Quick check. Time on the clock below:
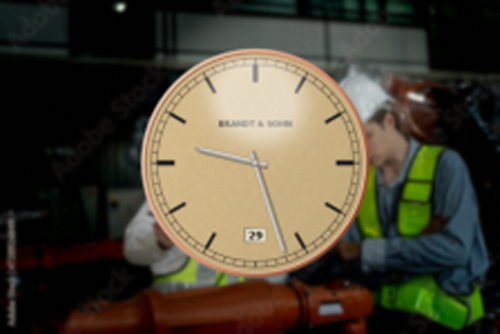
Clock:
9:27
